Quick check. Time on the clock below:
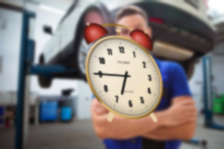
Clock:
6:45
